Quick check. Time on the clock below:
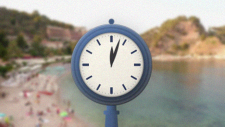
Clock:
12:03
